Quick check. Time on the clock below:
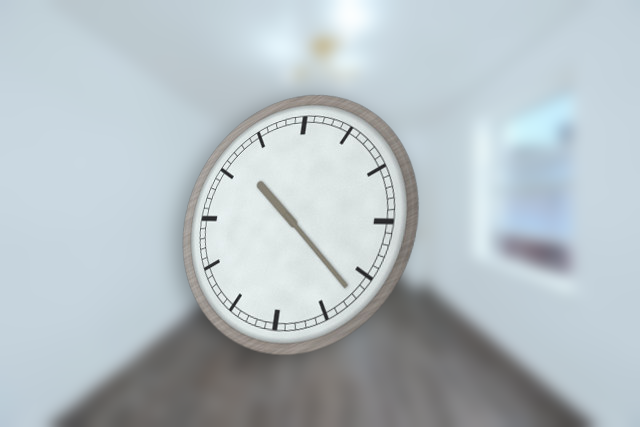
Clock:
10:22
